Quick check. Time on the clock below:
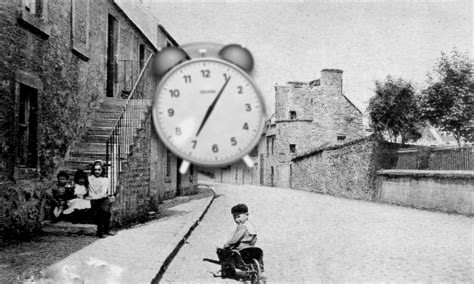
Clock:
7:06
